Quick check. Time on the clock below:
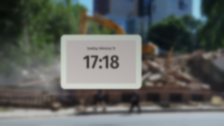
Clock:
17:18
